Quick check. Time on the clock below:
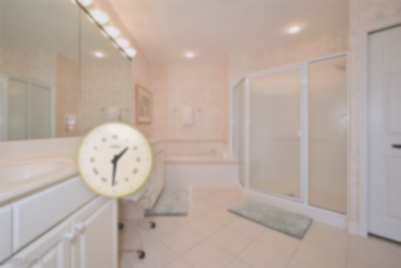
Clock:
1:31
